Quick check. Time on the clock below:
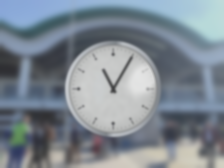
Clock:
11:05
